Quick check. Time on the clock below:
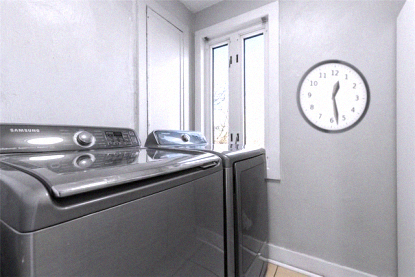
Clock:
12:28
